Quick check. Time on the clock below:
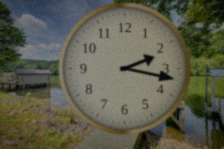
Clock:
2:17
